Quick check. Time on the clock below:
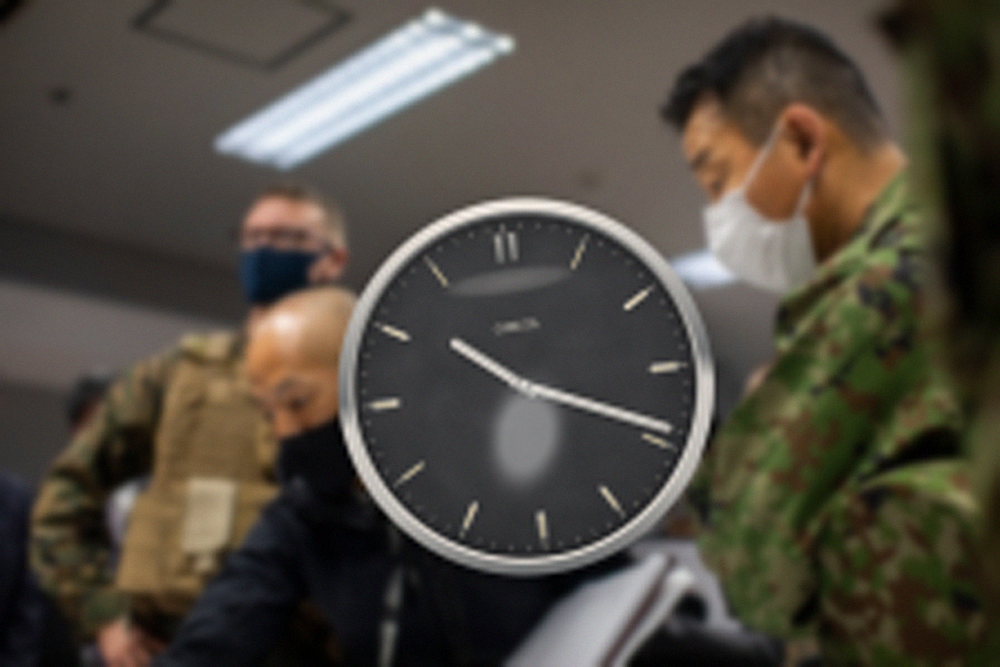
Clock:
10:19
